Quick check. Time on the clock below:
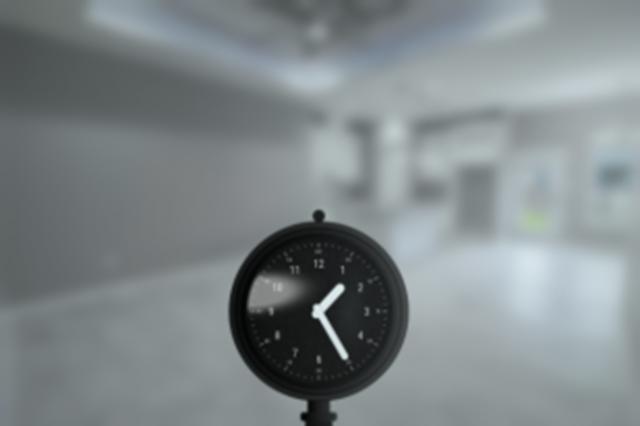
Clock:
1:25
